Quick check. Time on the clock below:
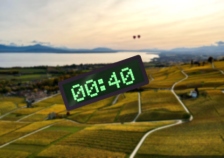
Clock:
0:40
